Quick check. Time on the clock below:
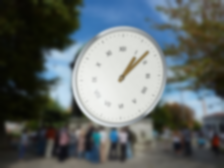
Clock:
1:08
